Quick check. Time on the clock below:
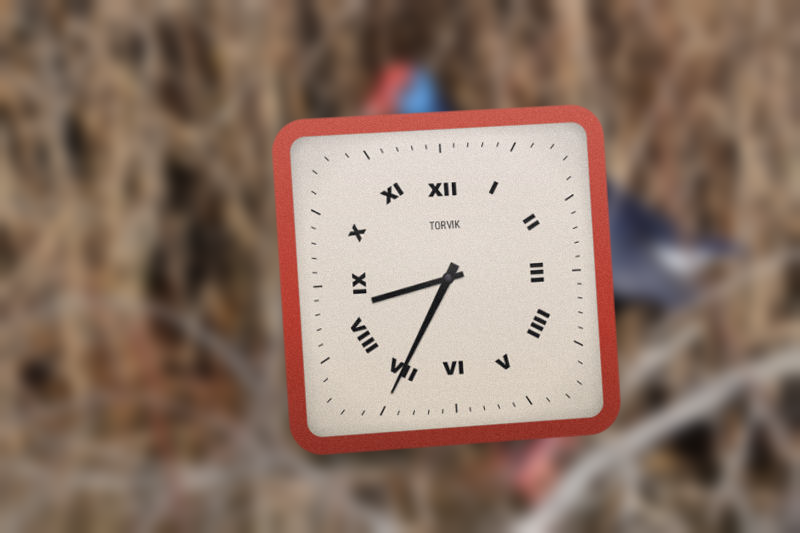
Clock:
8:35
